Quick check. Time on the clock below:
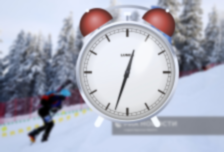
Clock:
12:33
